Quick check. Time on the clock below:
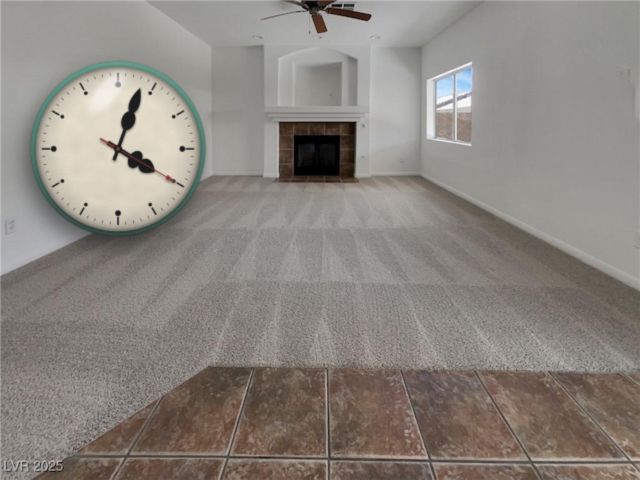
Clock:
4:03:20
